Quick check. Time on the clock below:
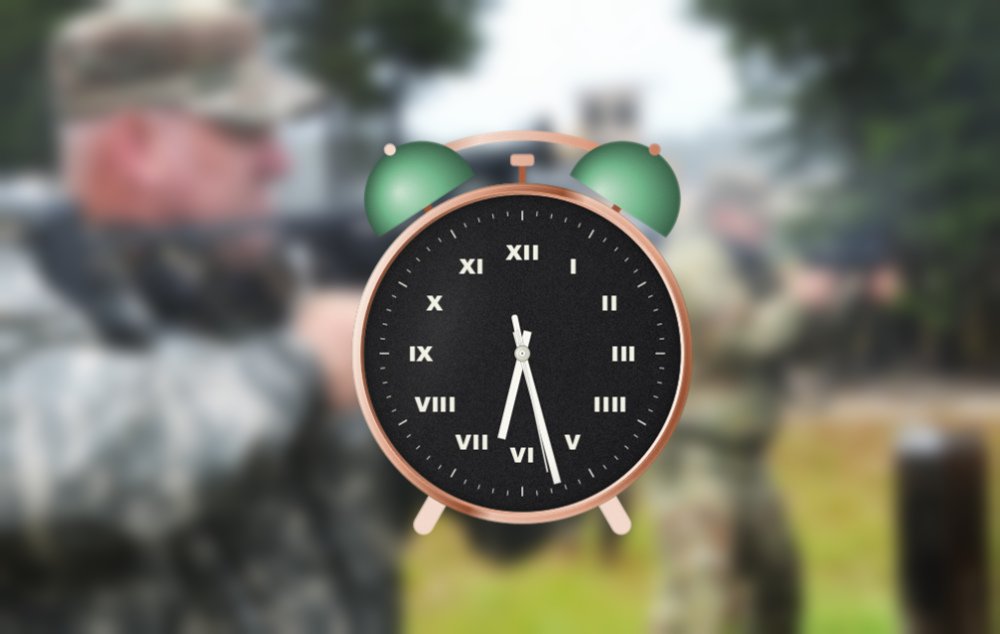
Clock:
6:27:28
